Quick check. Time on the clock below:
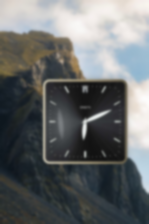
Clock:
6:11
